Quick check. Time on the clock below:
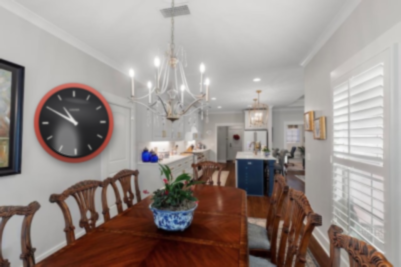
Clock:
10:50
